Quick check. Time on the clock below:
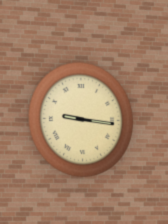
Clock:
9:16
